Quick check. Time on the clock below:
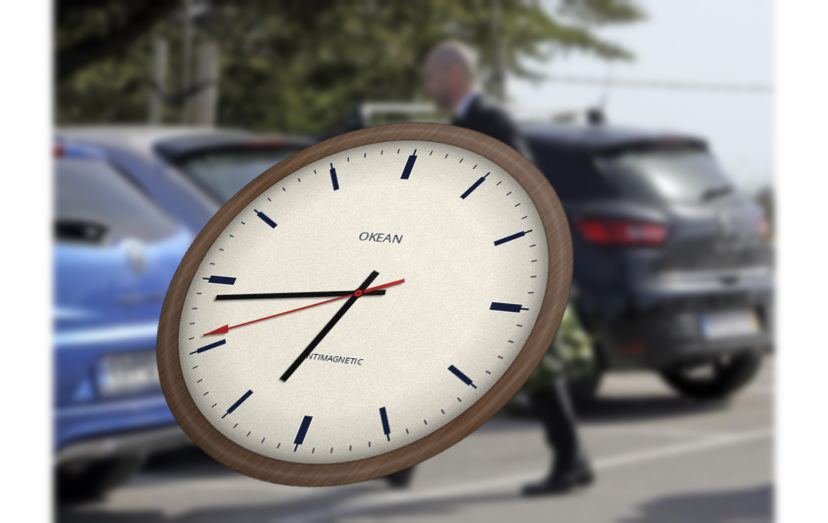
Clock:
6:43:41
